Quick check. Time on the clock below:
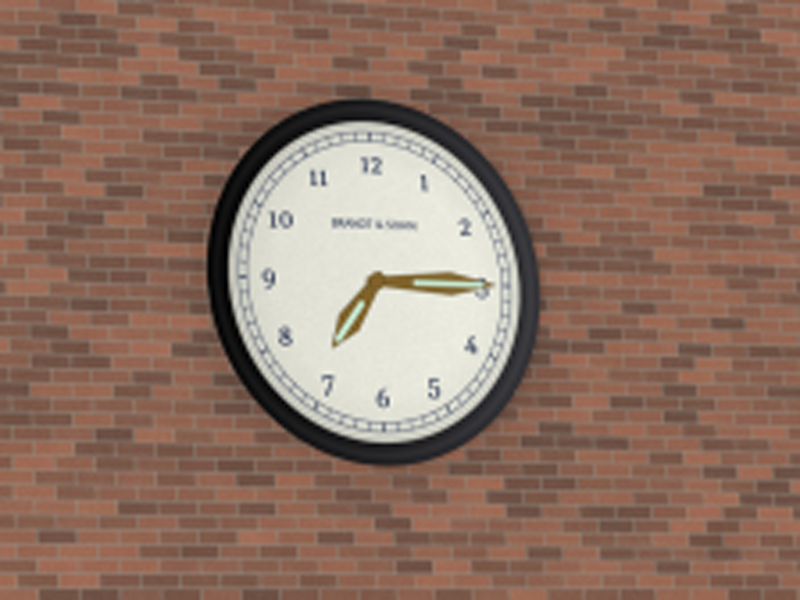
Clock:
7:15
